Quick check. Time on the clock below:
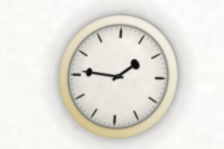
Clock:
1:46
